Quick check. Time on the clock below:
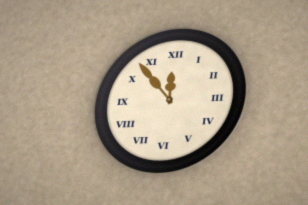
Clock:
11:53
